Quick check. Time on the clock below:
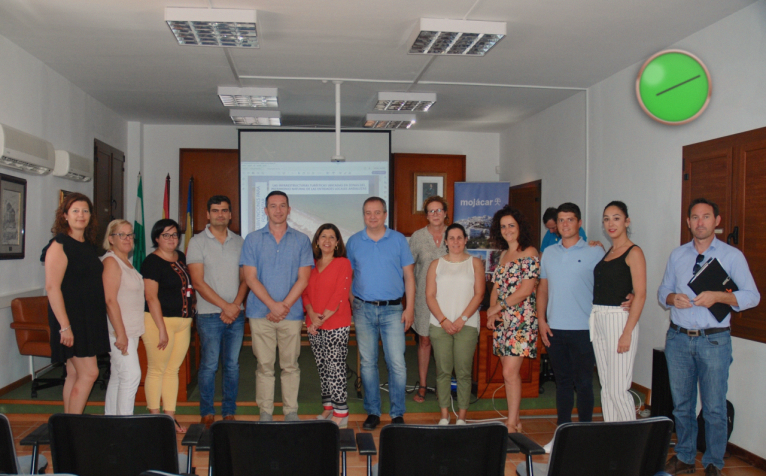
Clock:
8:11
